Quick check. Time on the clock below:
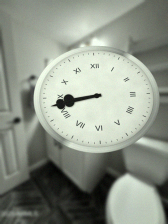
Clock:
8:43
